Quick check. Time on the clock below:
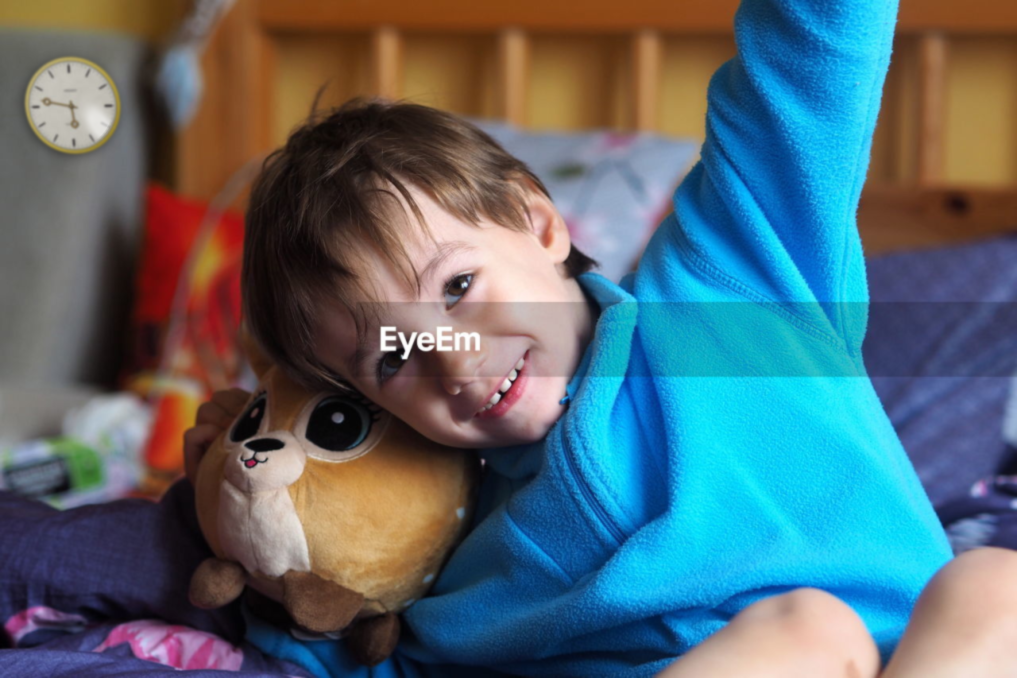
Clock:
5:47
